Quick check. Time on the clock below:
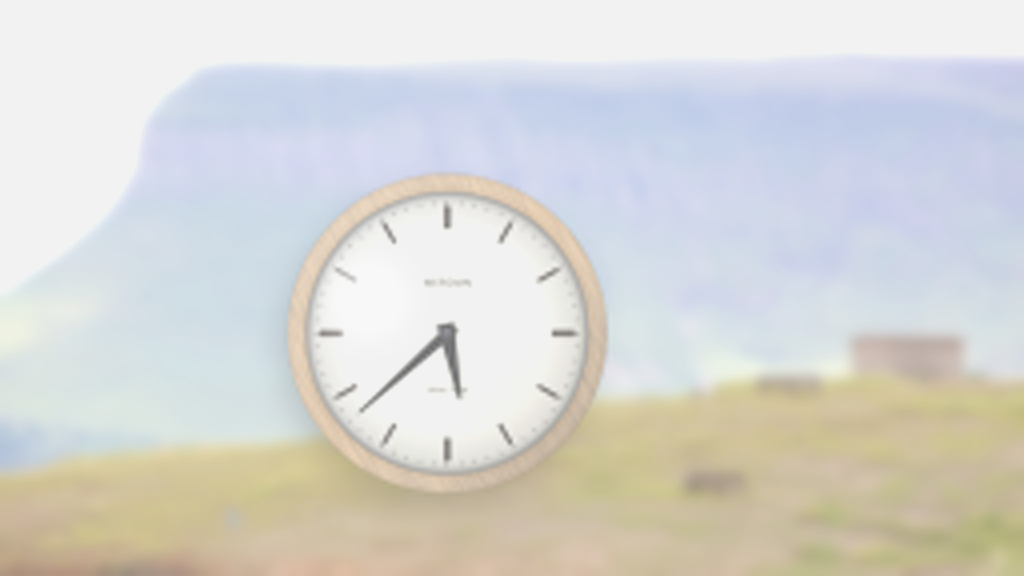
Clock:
5:38
